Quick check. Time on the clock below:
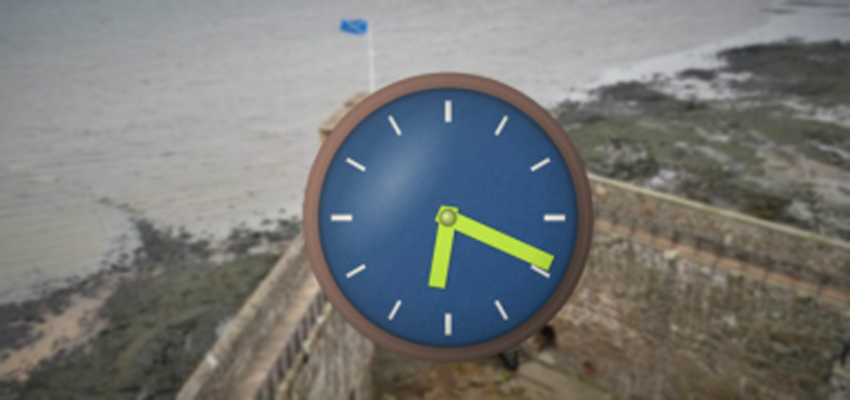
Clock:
6:19
